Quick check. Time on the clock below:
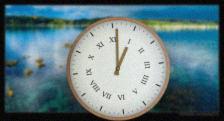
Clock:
1:01
